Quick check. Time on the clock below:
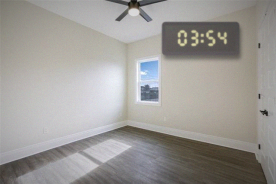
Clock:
3:54
